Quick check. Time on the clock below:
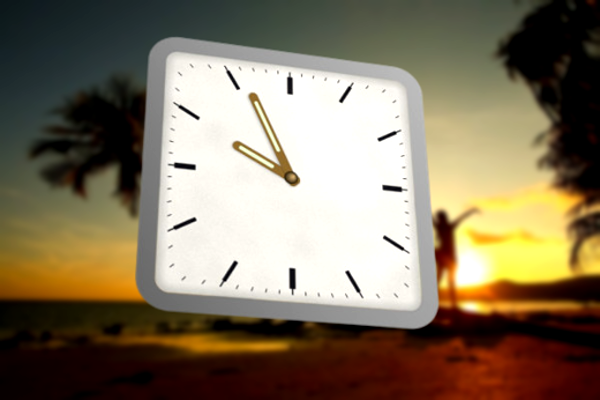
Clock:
9:56
